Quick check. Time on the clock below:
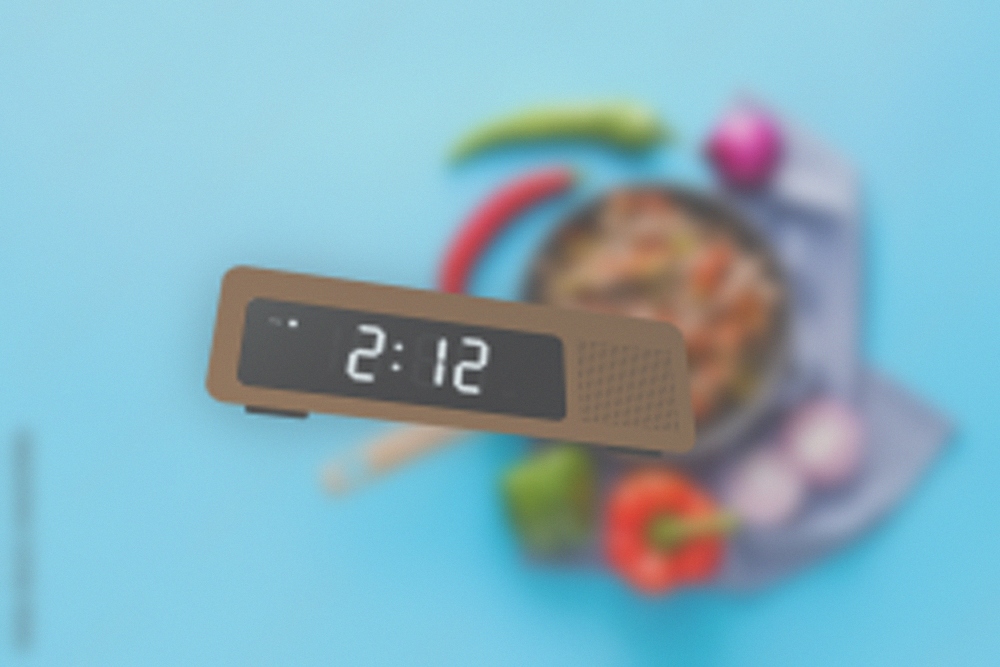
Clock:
2:12
